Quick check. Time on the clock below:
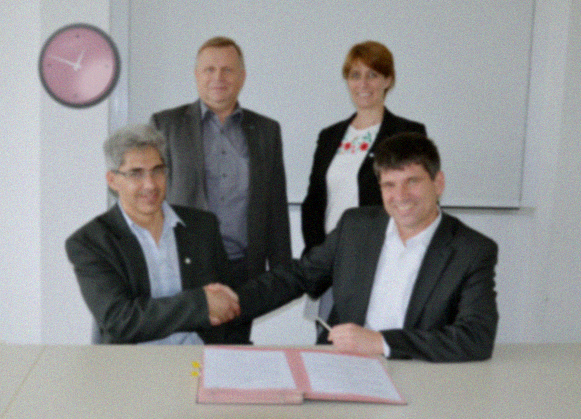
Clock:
12:48
